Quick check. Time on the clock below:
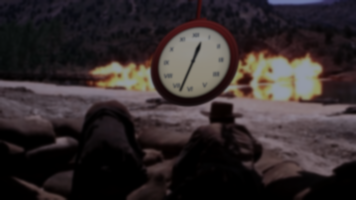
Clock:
12:33
